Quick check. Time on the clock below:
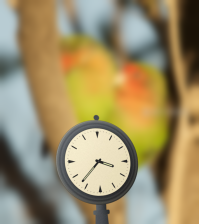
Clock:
3:37
